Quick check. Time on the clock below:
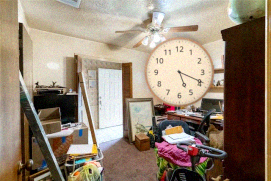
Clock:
5:19
